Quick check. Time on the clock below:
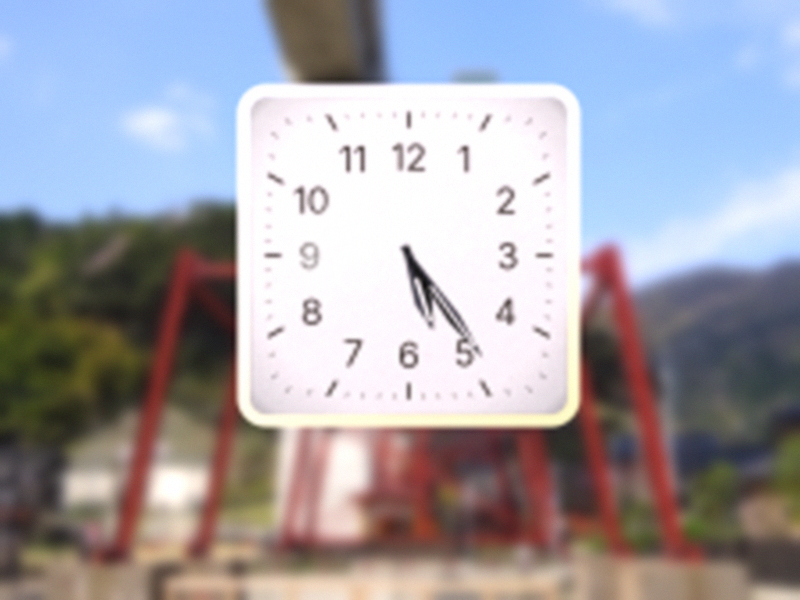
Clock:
5:24
